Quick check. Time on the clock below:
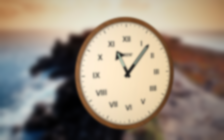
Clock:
11:07
